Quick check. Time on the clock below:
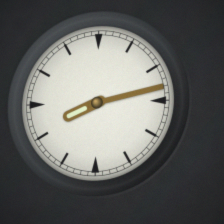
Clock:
8:13
